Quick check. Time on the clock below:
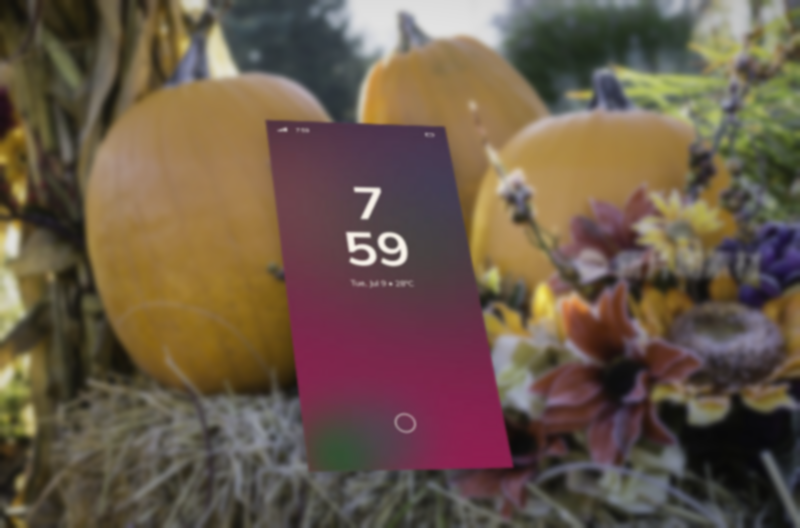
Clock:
7:59
